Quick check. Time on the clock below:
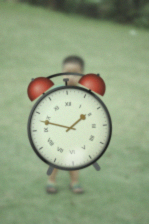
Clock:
1:48
